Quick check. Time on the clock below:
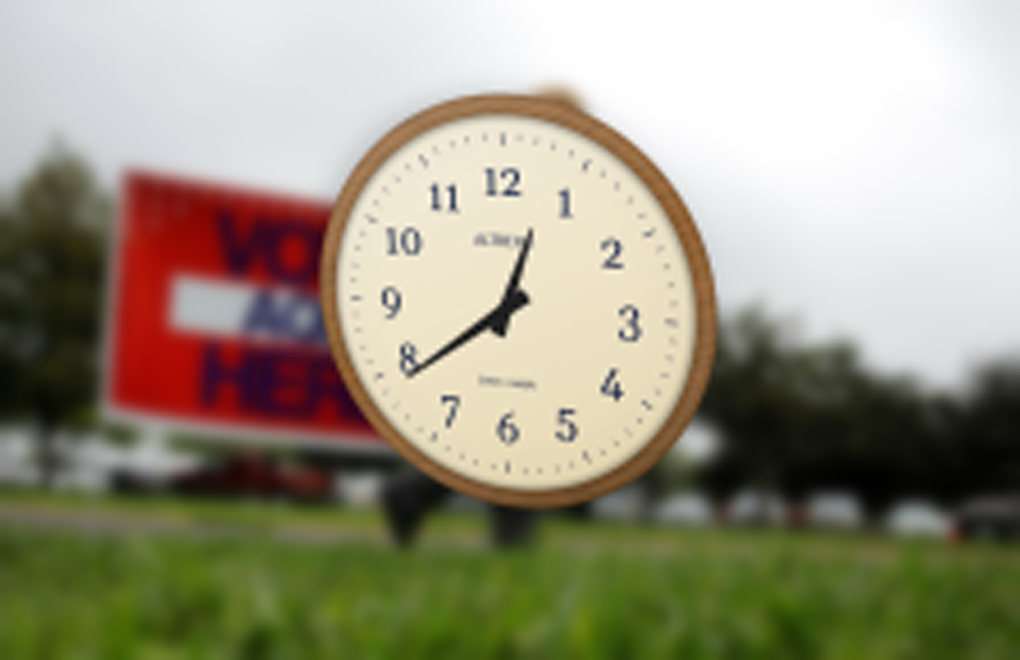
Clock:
12:39
